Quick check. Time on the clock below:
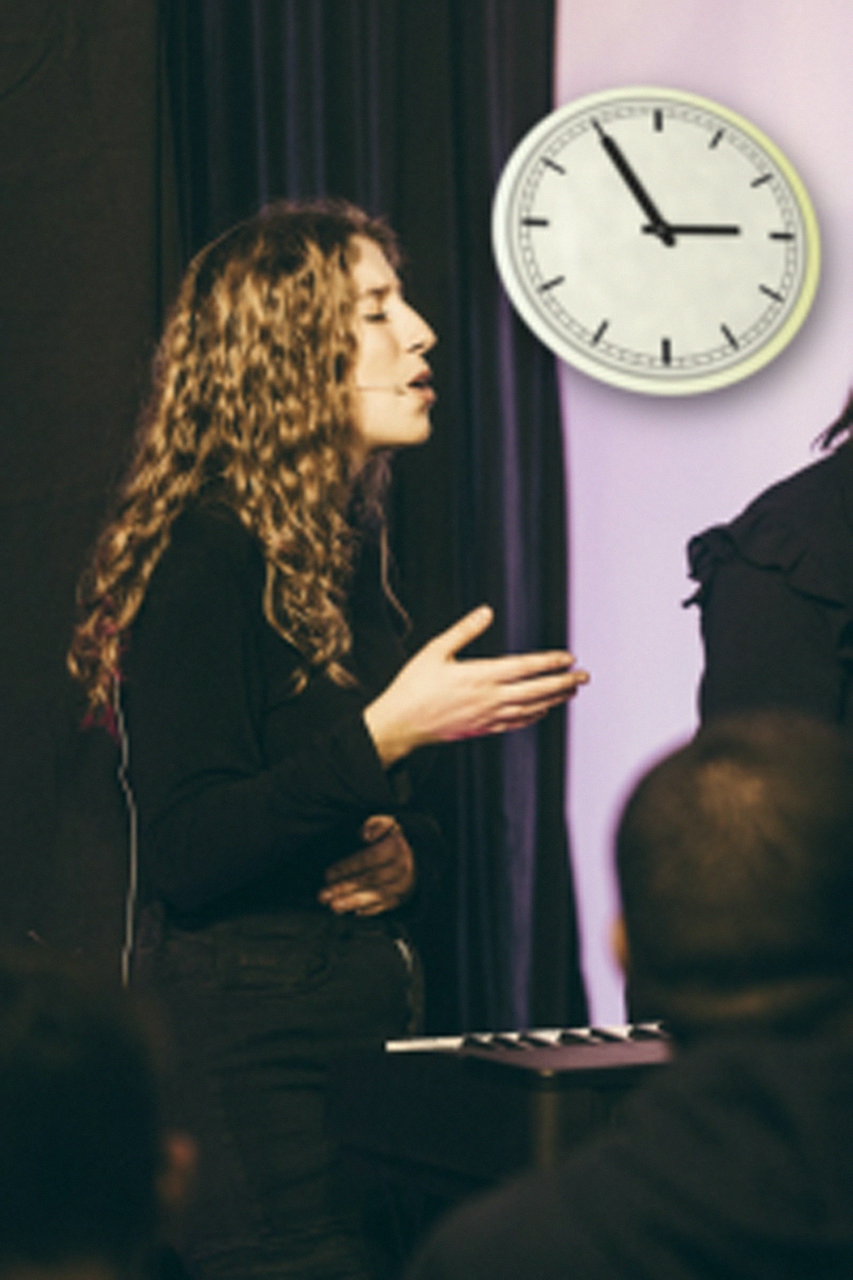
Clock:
2:55
